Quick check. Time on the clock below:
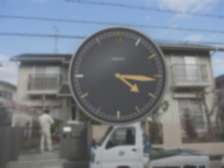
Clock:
4:16
